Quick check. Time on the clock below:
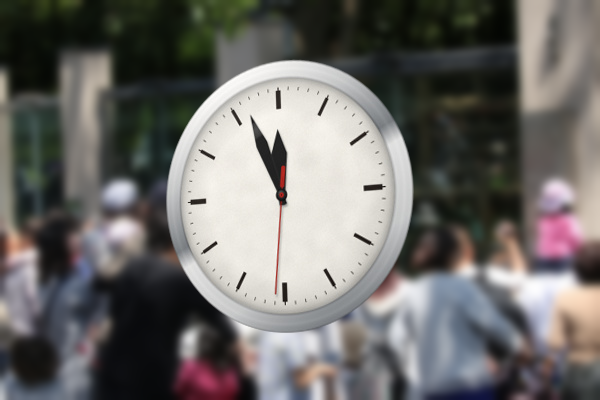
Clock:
11:56:31
